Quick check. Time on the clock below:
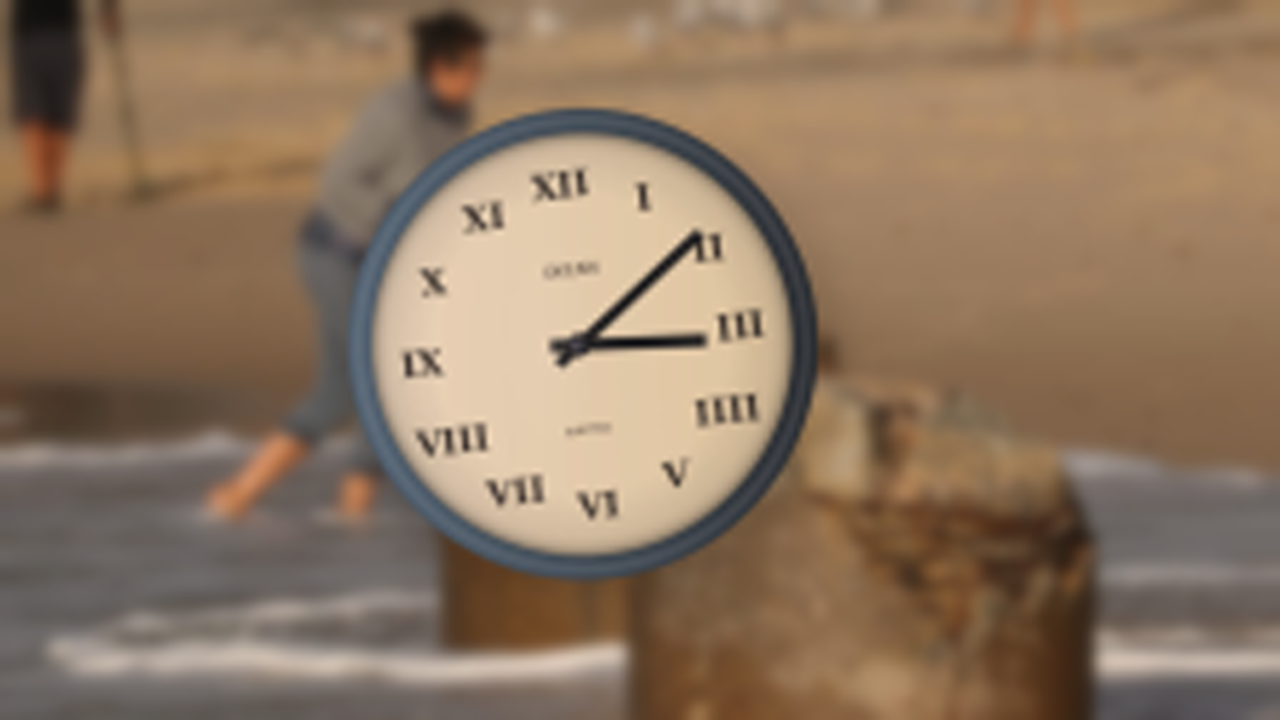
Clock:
3:09
